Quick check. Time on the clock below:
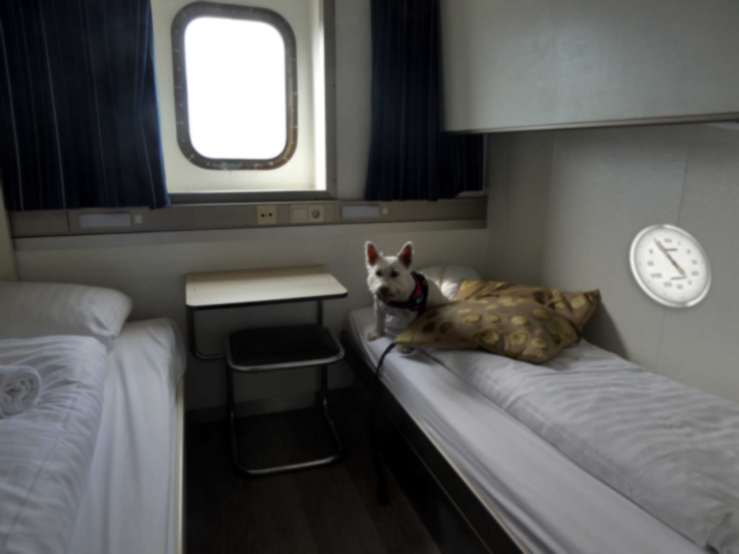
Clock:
4:55
